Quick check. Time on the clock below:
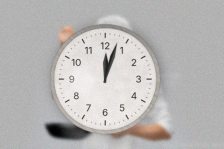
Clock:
12:03
